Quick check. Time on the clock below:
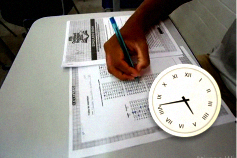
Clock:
4:42
